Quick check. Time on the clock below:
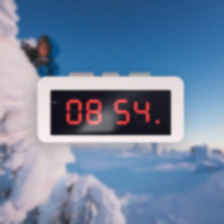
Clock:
8:54
